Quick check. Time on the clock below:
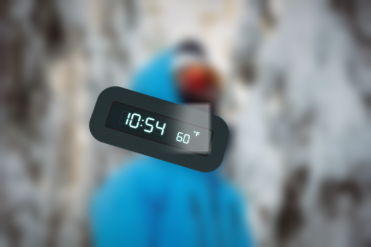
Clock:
10:54
